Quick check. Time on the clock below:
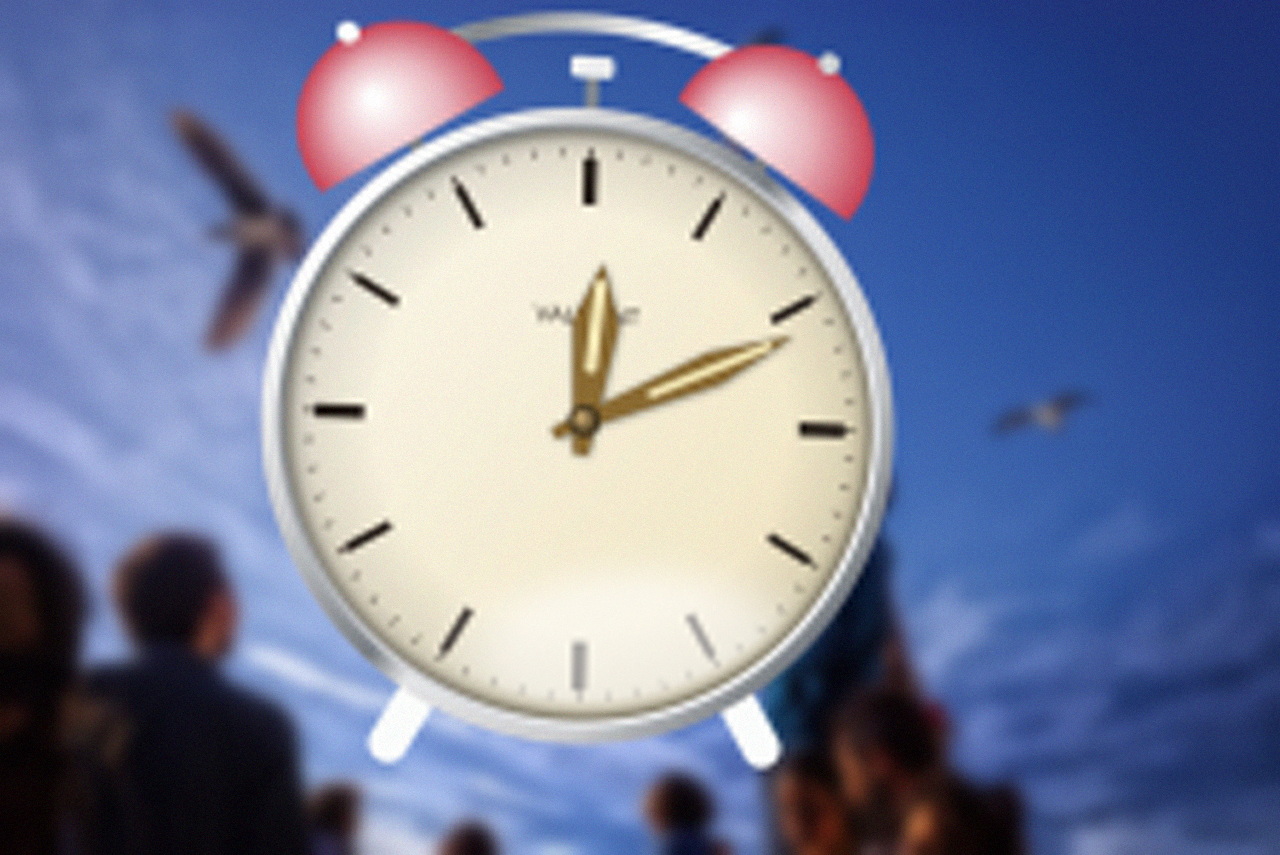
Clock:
12:11
